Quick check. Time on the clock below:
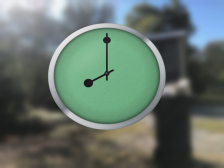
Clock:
8:00
